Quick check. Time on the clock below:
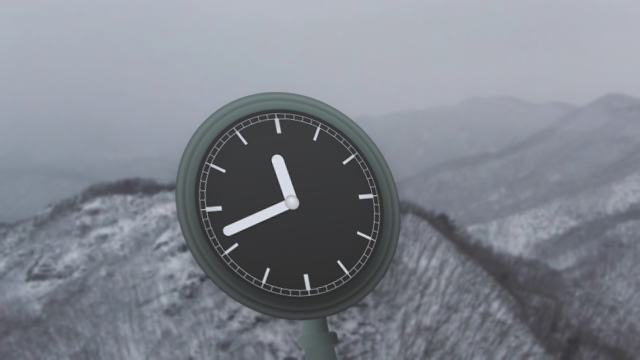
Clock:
11:42
